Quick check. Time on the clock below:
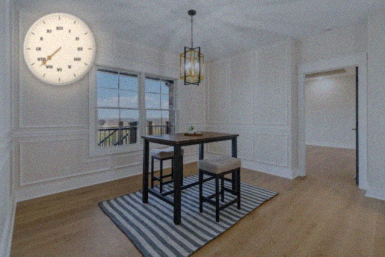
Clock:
7:38
